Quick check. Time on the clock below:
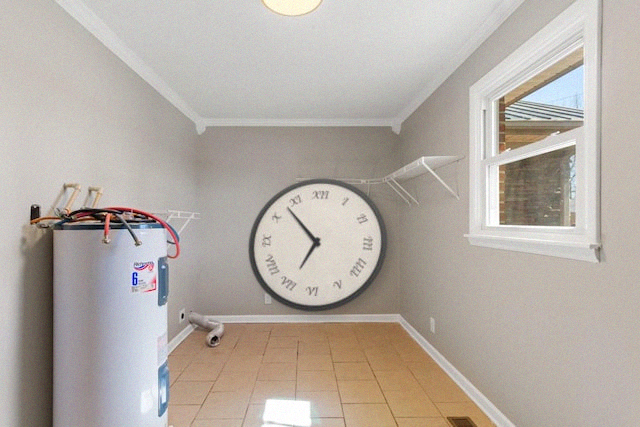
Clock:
6:53
